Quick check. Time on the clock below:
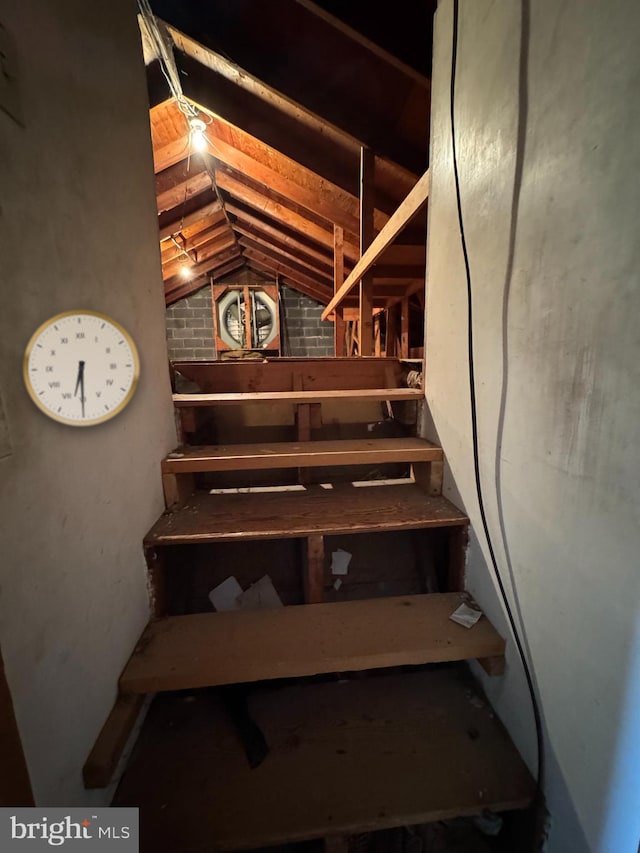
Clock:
6:30
